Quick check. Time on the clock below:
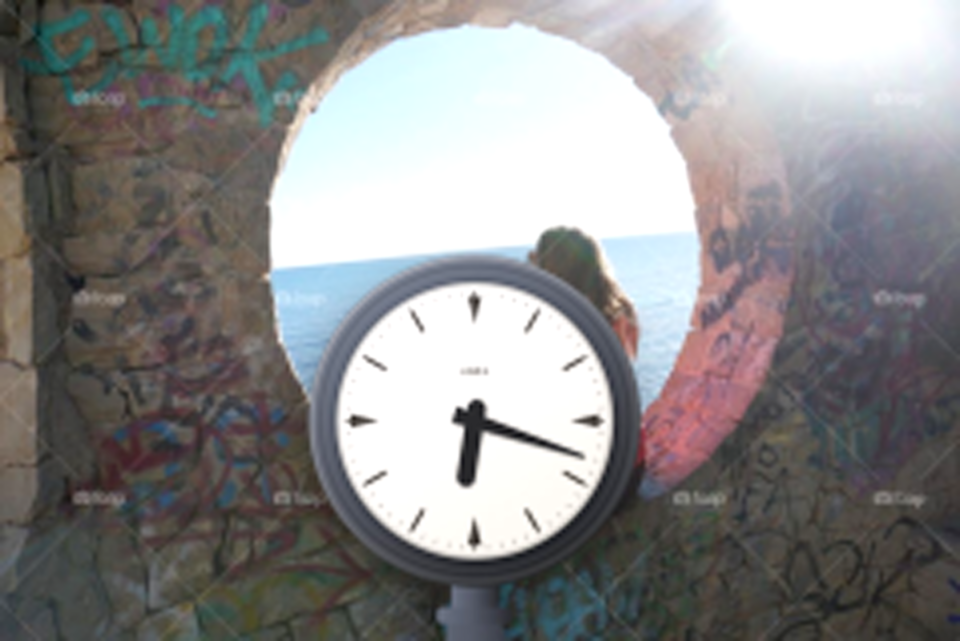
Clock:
6:18
